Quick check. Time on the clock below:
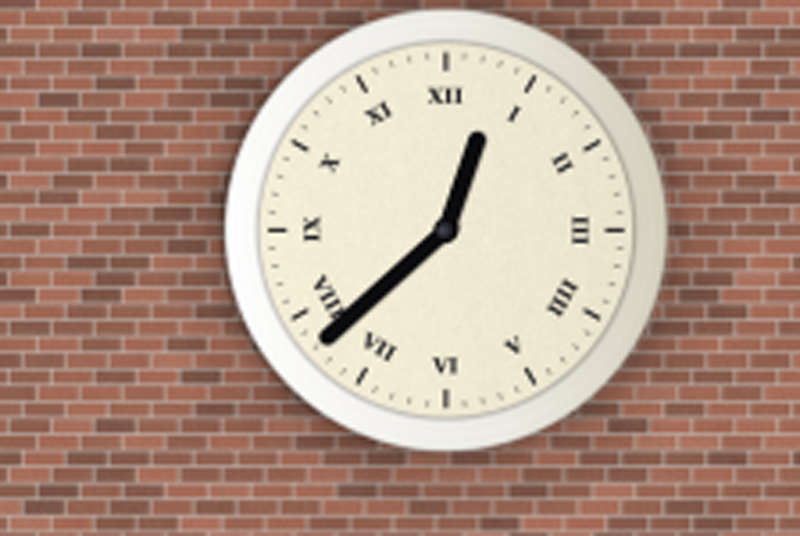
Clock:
12:38
